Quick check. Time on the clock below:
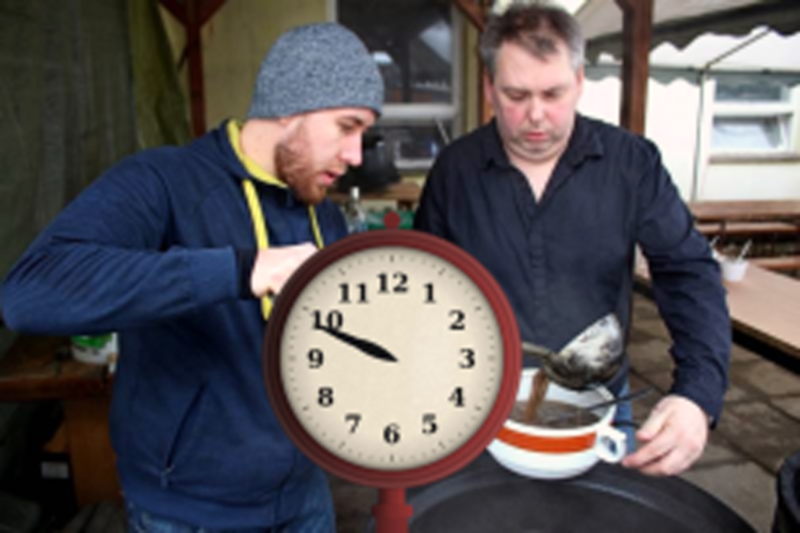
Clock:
9:49
